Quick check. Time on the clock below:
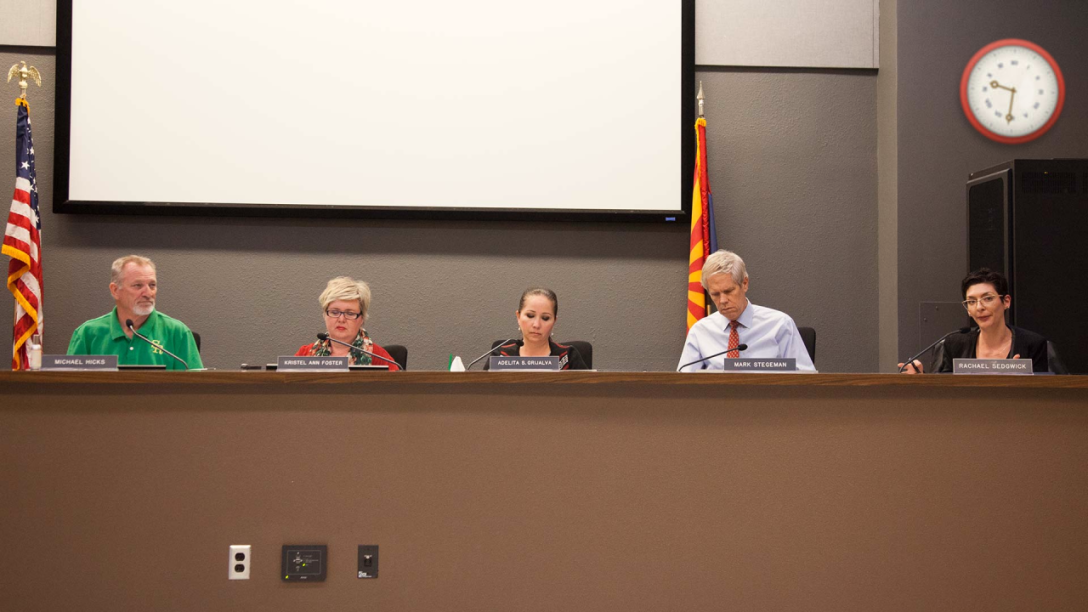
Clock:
9:31
